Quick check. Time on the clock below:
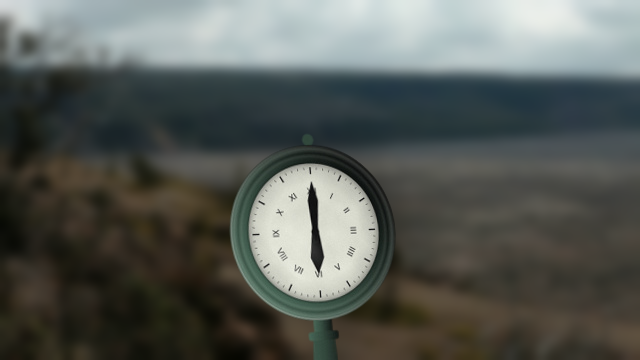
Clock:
6:00
